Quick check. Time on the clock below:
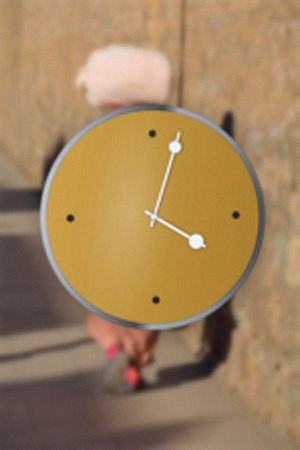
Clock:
4:03
